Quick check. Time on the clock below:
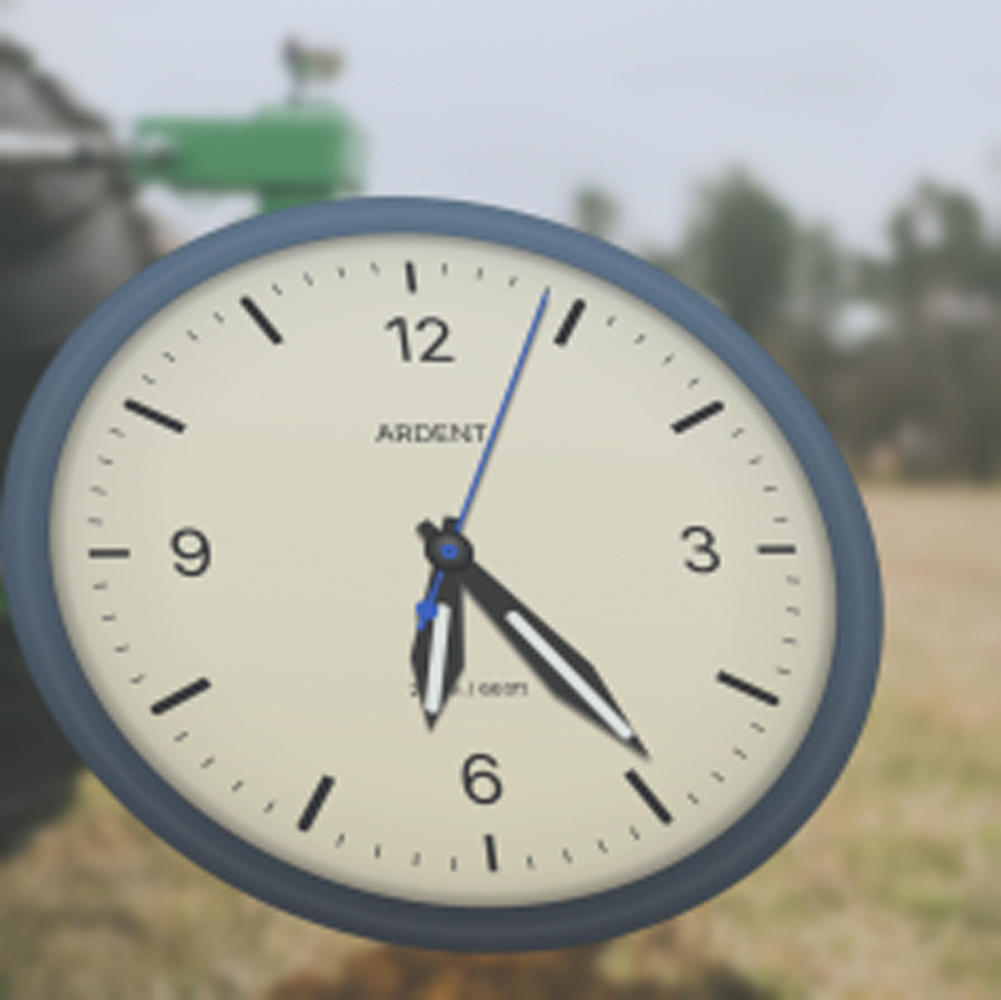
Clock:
6:24:04
